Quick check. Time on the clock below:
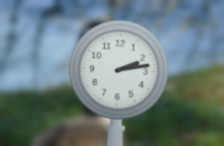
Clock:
2:13
